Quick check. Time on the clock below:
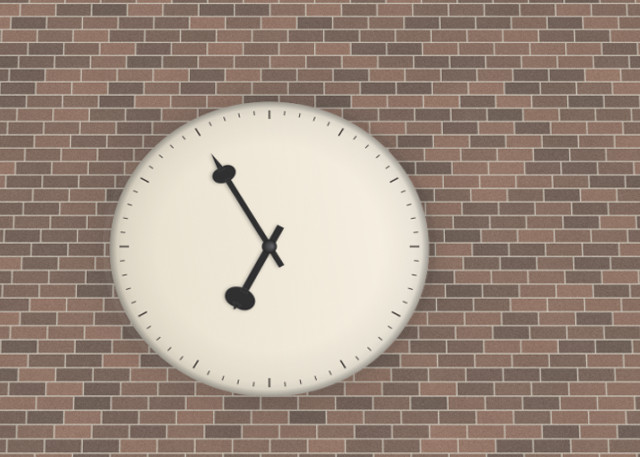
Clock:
6:55
